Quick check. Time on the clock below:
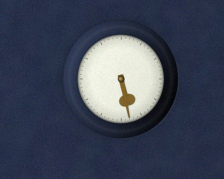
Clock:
5:28
